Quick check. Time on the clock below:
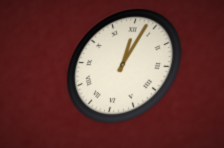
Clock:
12:03
